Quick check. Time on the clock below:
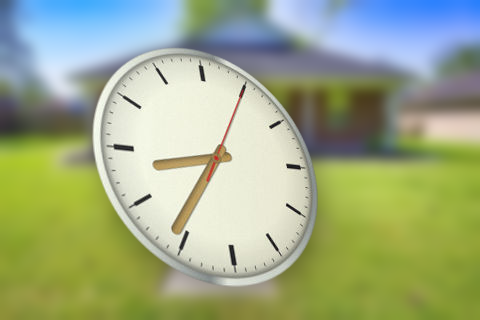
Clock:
8:36:05
